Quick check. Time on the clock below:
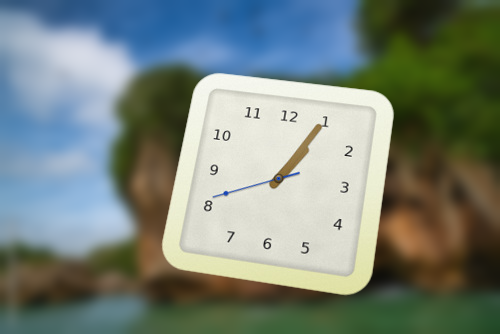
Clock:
1:04:41
